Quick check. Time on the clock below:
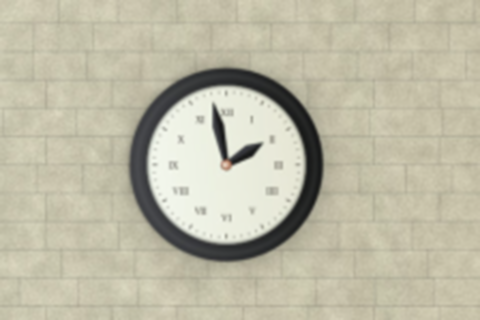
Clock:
1:58
